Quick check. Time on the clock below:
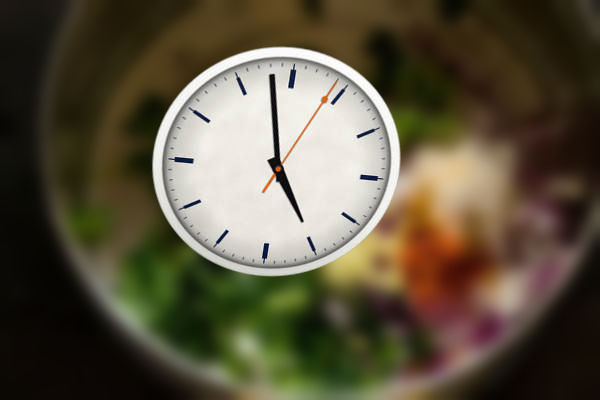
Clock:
4:58:04
